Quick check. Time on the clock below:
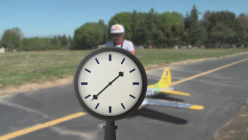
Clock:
1:38
